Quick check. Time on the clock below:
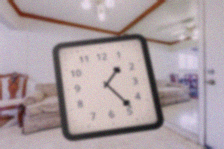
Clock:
1:24
